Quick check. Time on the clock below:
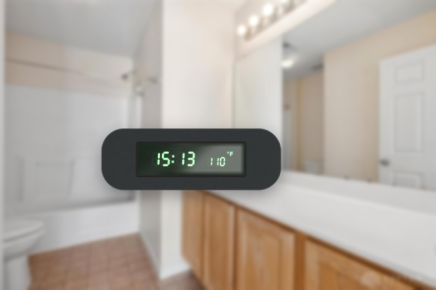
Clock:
15:13
